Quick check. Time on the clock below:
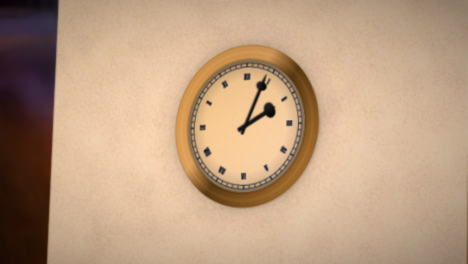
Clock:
2:04
